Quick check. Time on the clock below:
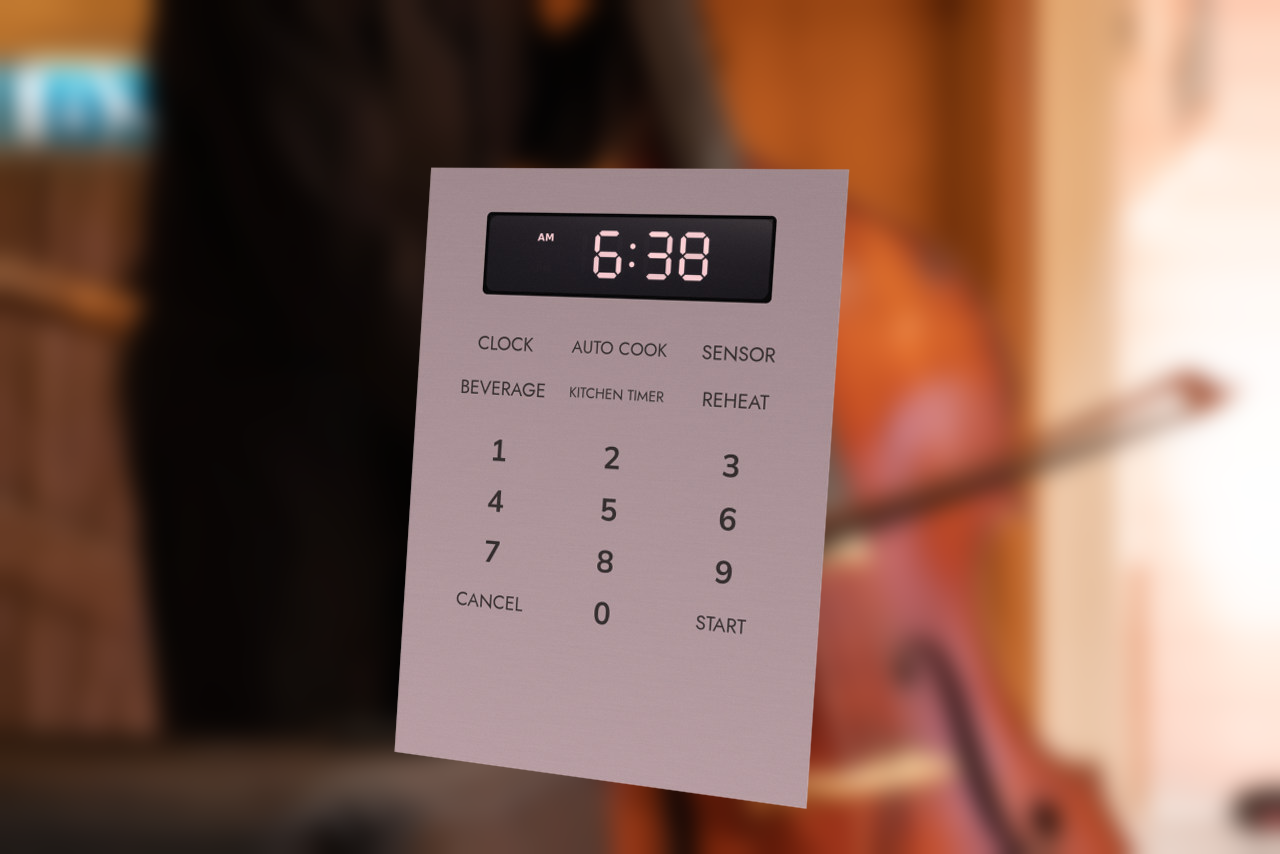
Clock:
6:38
